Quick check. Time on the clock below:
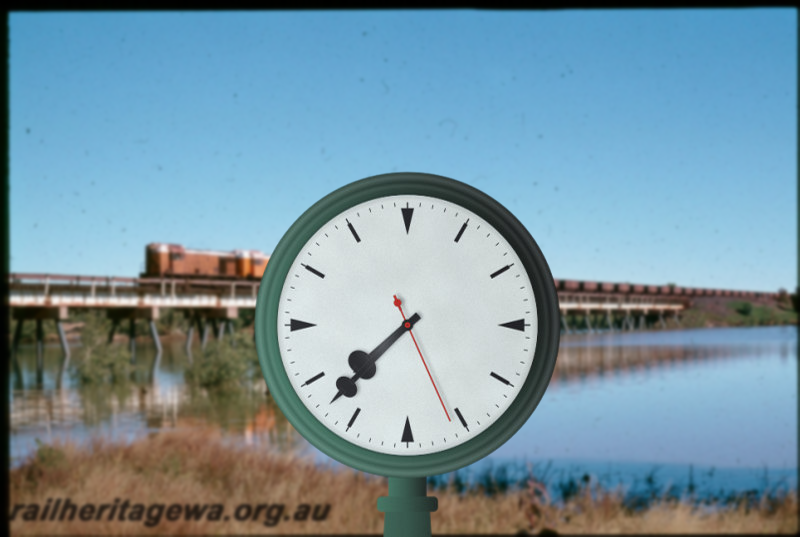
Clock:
7:37:26
